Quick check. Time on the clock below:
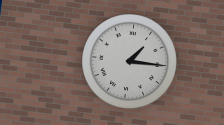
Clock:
1:15
